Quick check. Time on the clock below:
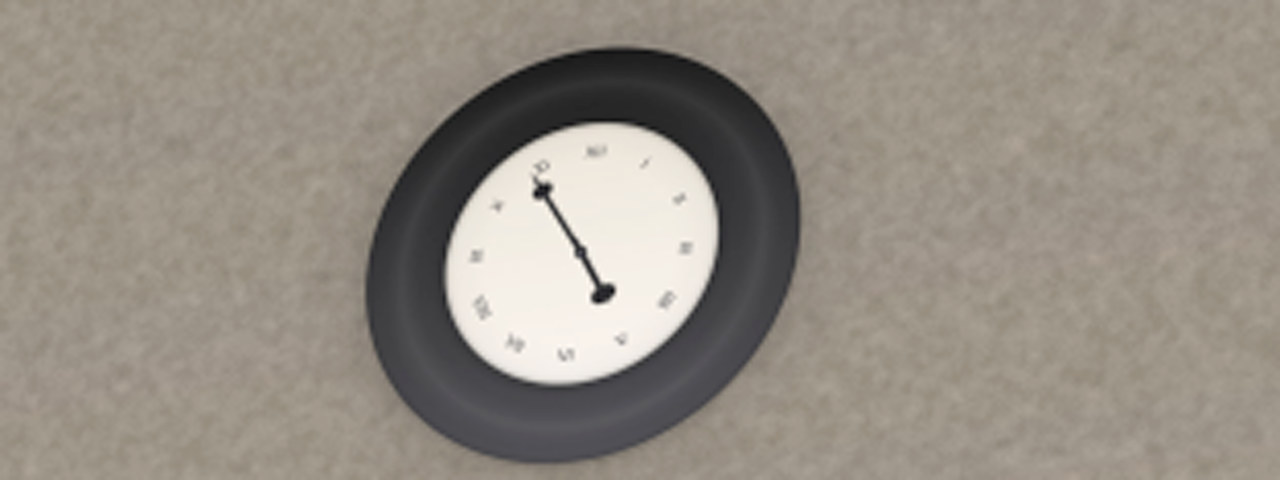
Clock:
4:54
